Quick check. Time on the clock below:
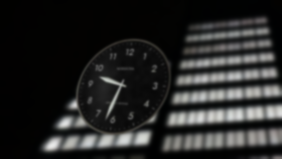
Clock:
9:32
